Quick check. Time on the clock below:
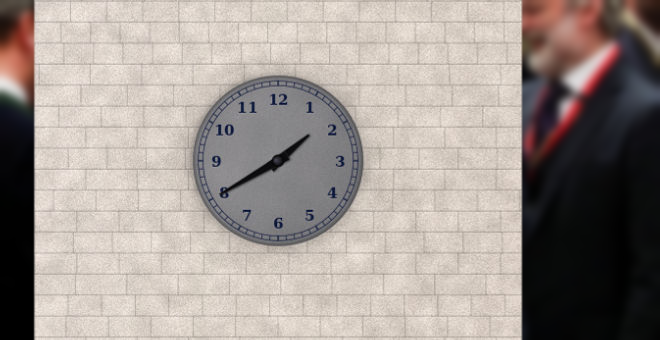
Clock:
1:40
